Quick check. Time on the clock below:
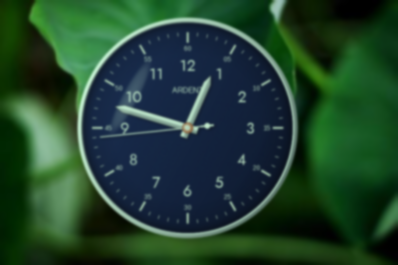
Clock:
12:47:44
